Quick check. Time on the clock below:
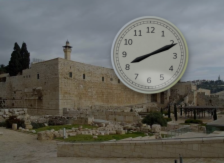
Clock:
8:11
